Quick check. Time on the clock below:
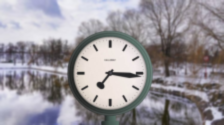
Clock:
7:16
